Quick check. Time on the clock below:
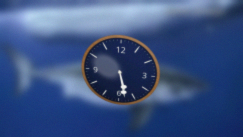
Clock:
5:28
